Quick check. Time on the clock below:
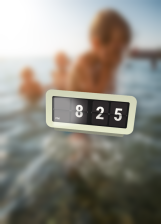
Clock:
8:25
